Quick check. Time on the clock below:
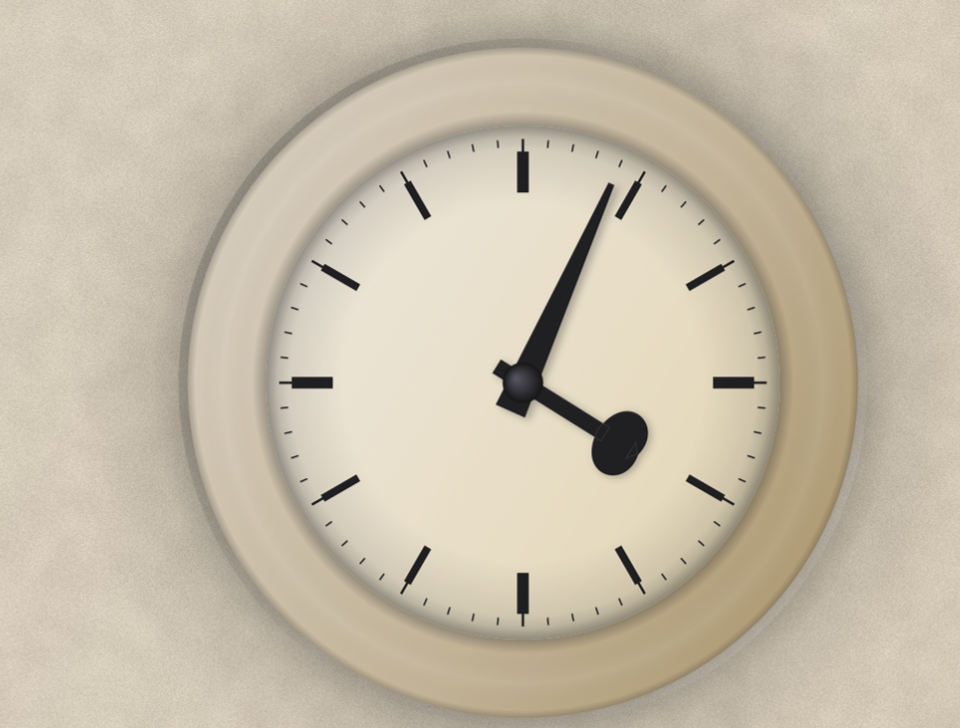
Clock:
4:04
